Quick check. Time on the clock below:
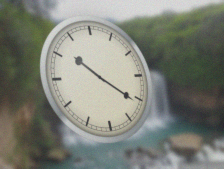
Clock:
10:21
